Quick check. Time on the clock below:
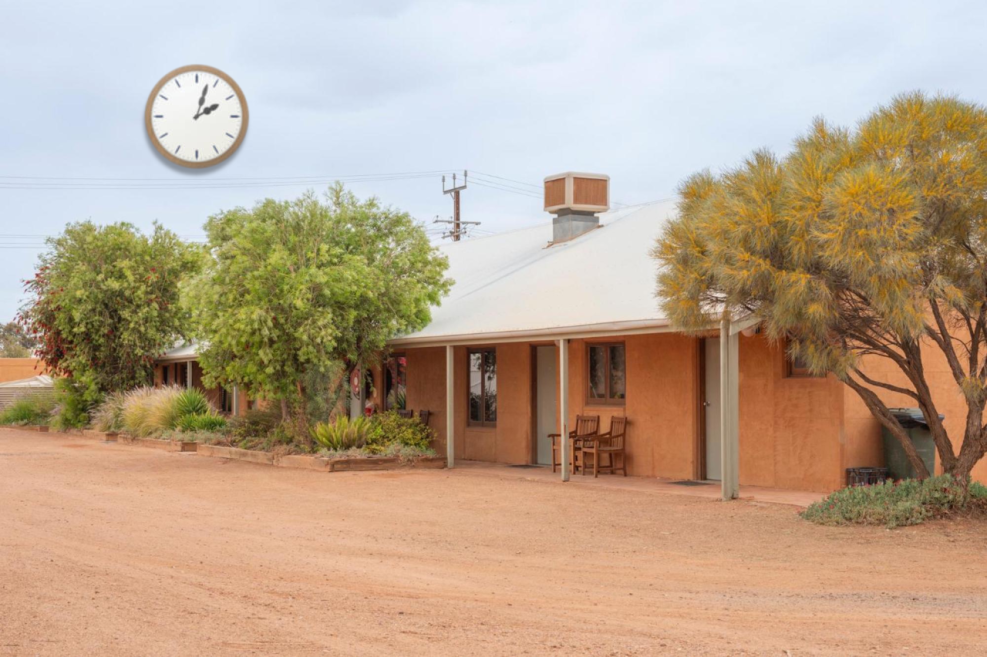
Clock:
2:03
